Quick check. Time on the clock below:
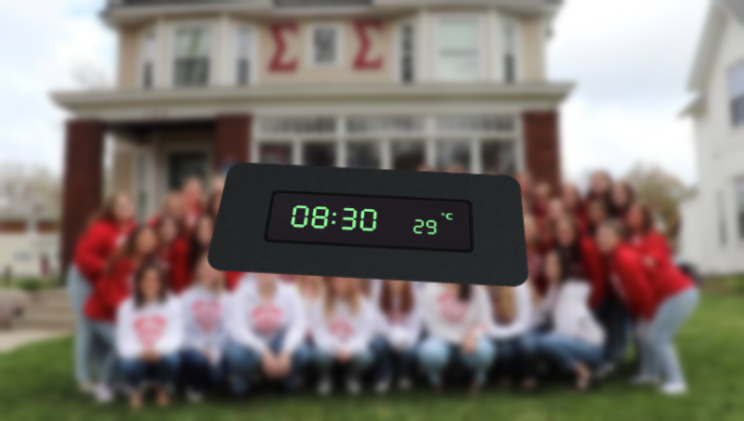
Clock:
8:30
